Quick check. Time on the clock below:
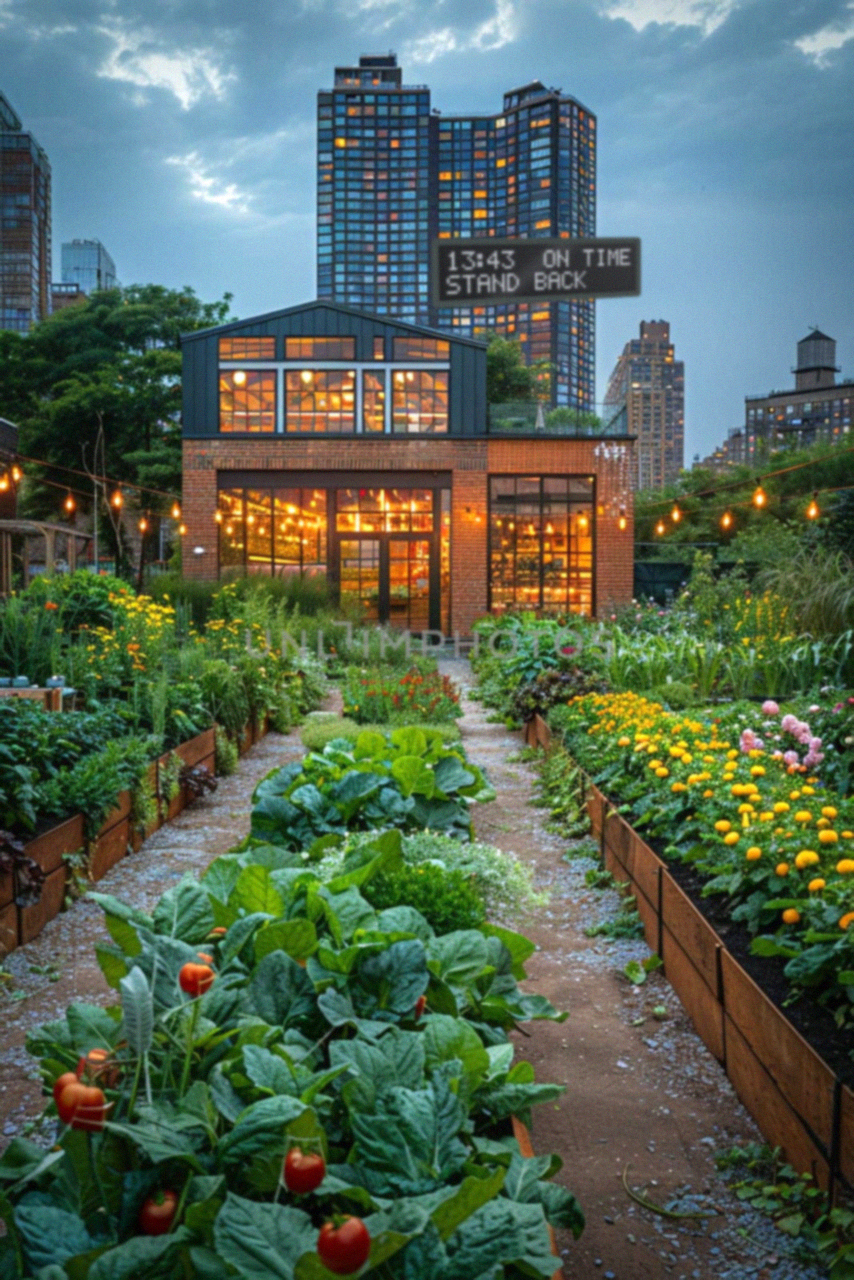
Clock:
13:43
